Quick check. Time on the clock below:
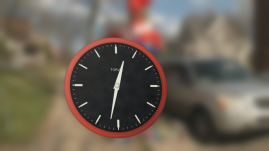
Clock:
12:32
